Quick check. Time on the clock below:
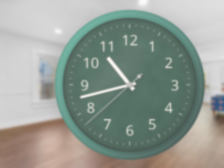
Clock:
10:42:38
